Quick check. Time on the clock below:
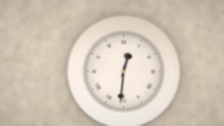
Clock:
12:31
